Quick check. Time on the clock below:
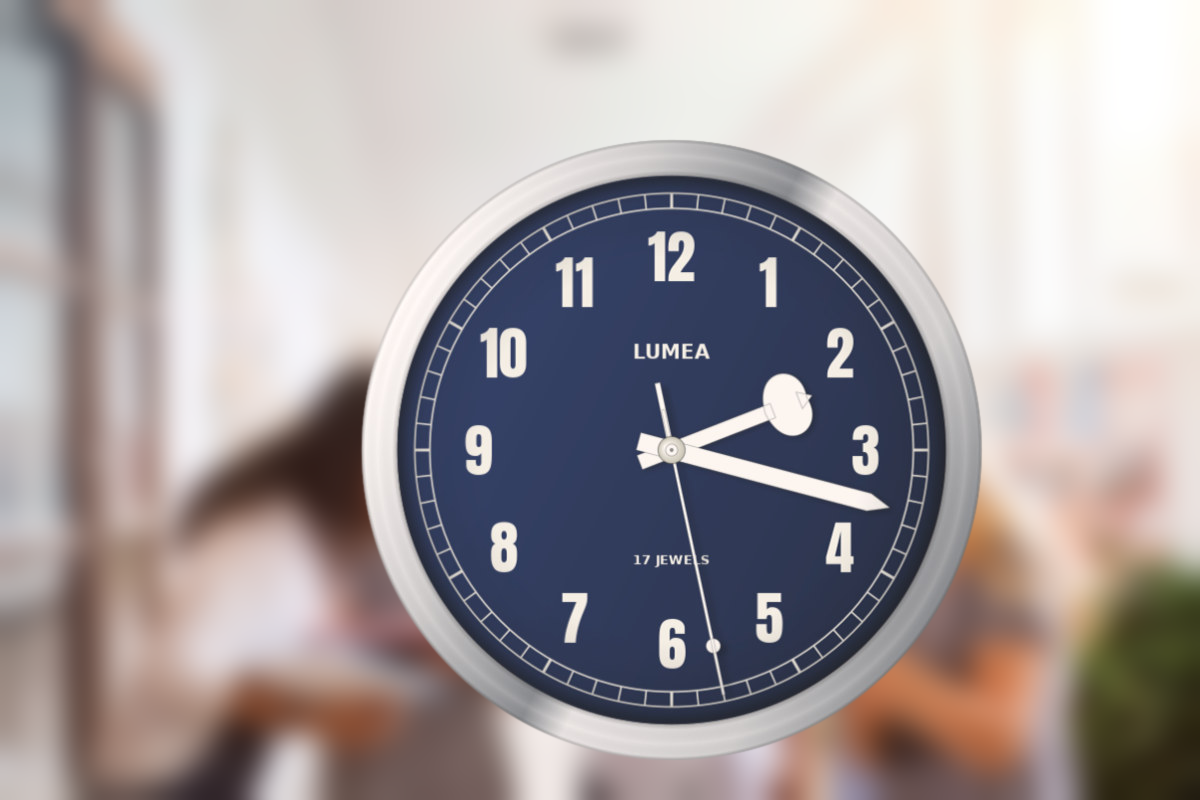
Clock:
2:17:28
